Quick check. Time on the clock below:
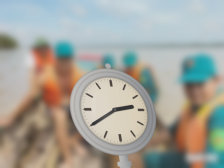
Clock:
2:40
